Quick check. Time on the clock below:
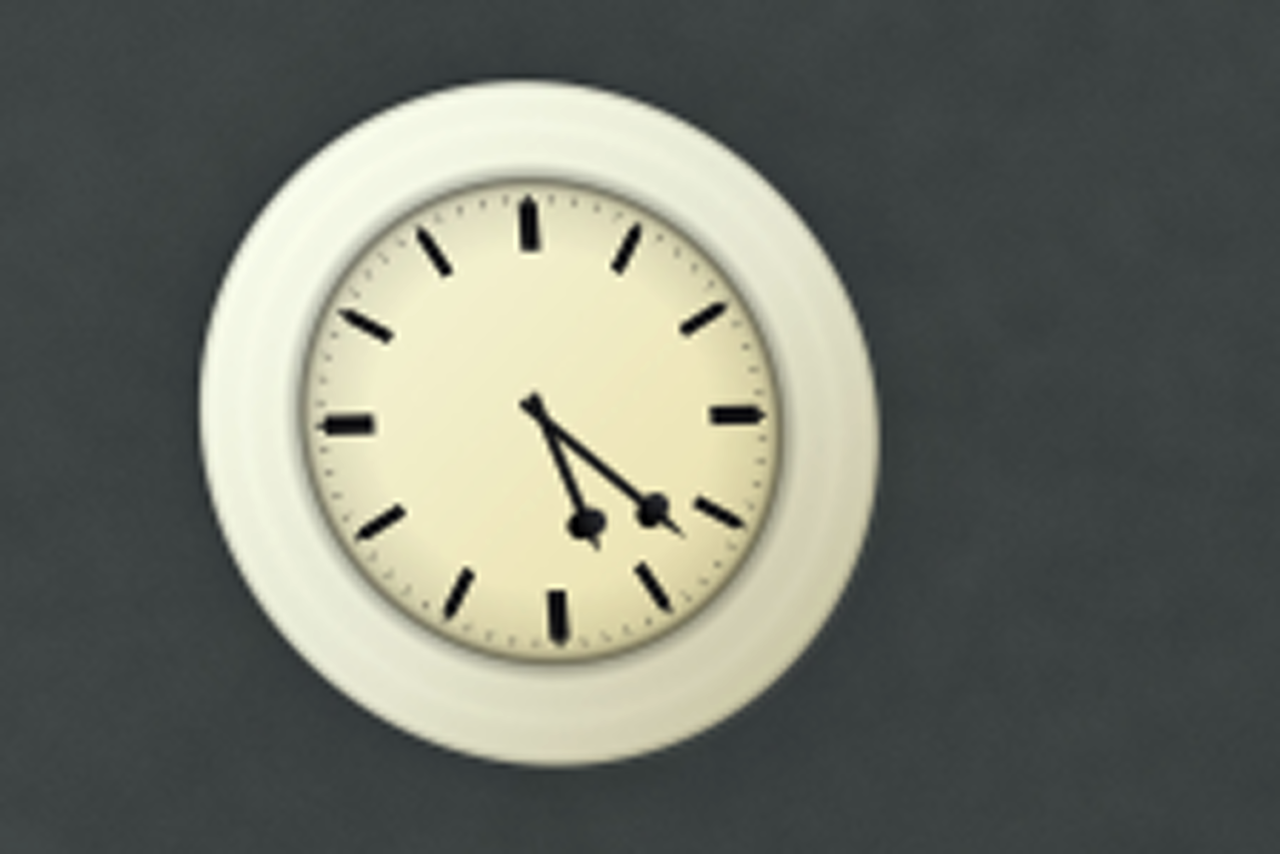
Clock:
5:22
